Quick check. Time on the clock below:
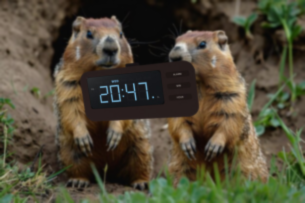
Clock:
20:47
